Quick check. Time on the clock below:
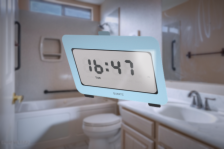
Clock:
16:47
